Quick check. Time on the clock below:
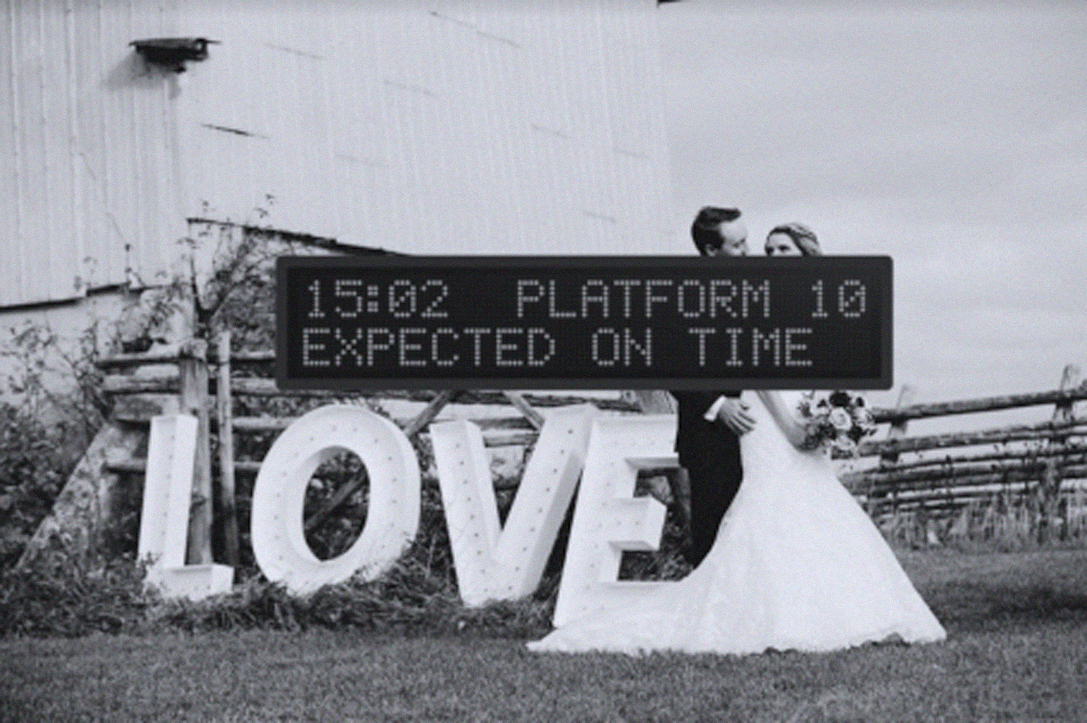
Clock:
15:02
